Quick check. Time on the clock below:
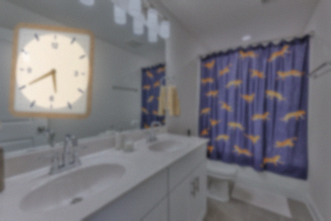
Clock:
5:40
